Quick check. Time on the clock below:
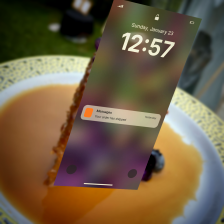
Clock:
12:57
